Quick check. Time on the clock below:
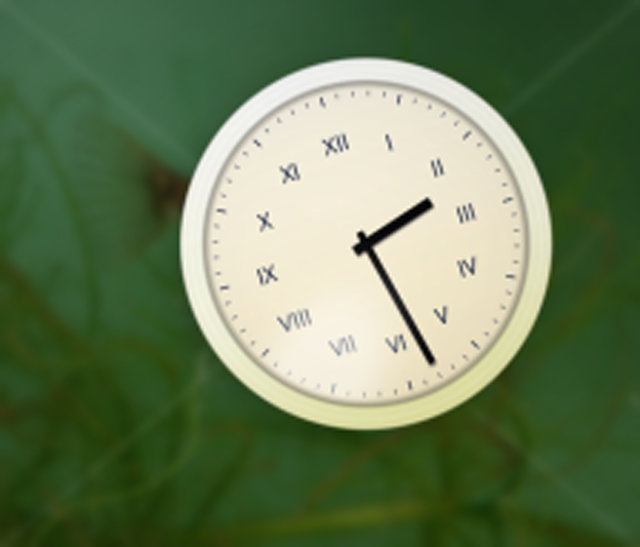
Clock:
2:28
